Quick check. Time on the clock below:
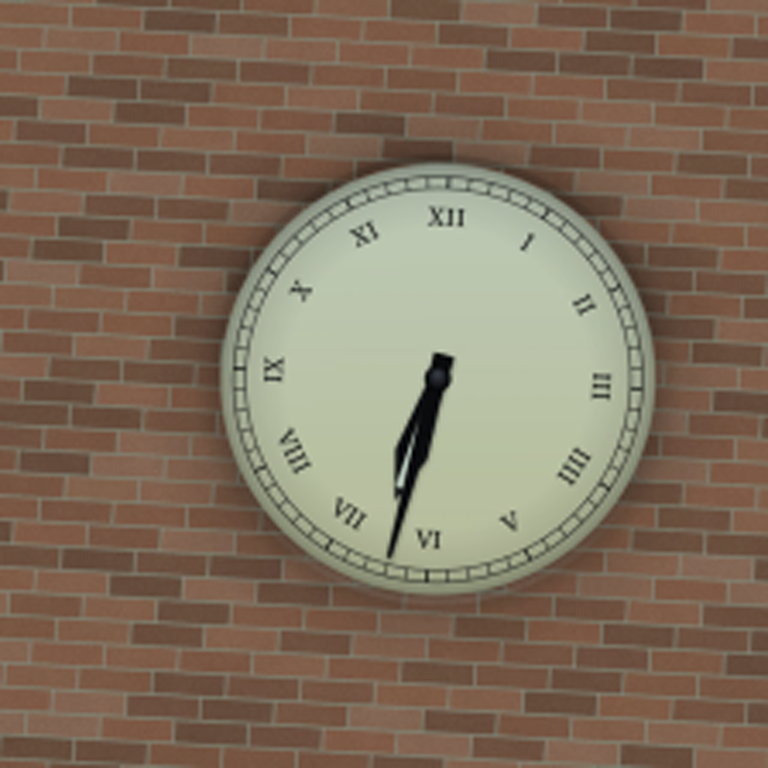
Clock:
6:32
